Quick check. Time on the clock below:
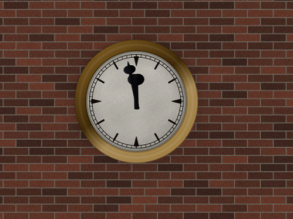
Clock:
11:58
